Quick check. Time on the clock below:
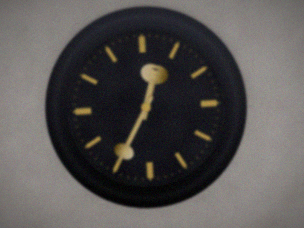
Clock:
12:35
